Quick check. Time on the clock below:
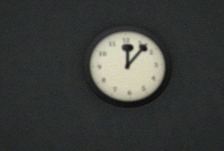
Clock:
12:07
